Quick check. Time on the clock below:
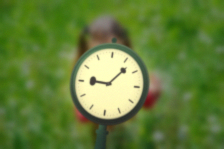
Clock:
9:07
